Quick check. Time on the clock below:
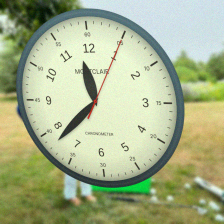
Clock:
11:38:05
